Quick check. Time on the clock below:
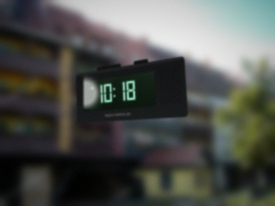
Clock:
10:18
